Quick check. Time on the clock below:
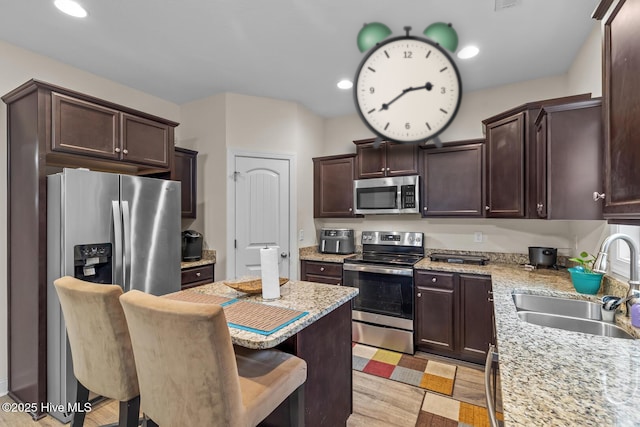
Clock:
2:39
